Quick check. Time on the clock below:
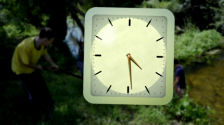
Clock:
4:29
